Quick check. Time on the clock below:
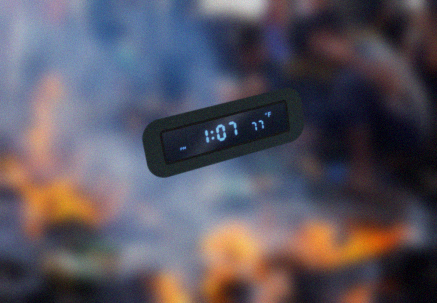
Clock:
1:07
